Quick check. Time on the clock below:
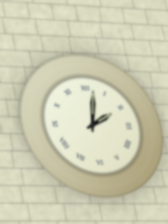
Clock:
2:02
